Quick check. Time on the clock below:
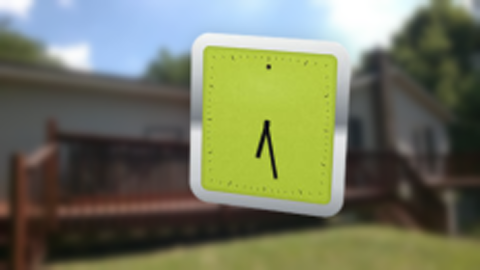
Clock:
6:28
